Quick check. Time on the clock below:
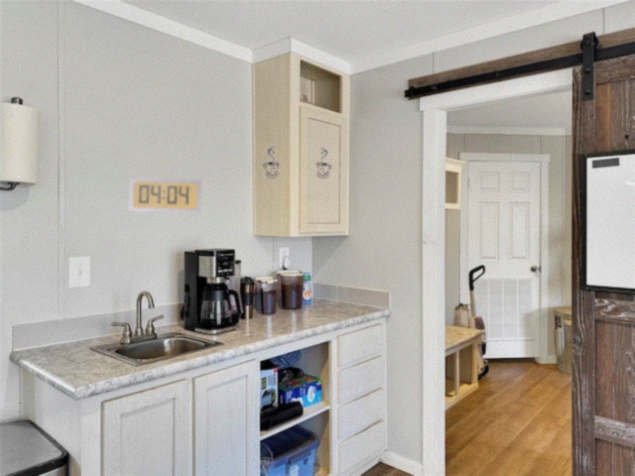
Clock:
4:04
